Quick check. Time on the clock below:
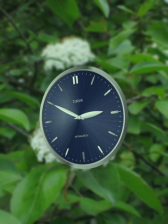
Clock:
2:50
